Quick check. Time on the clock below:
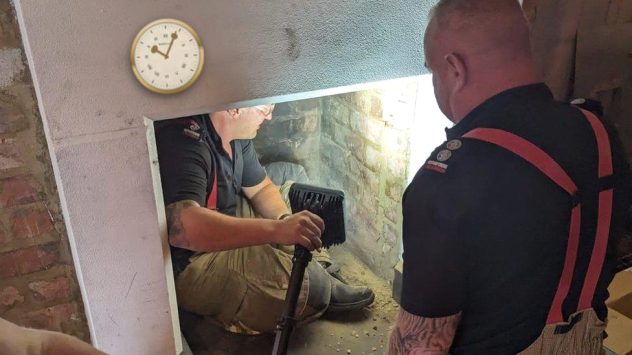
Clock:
10:04
